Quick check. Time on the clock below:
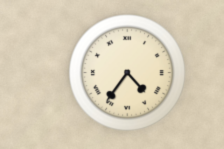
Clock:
4:36
